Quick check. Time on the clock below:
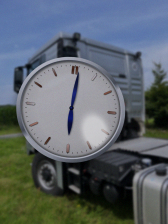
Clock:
6:01
